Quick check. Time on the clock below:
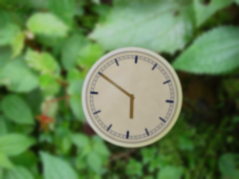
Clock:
5:50
